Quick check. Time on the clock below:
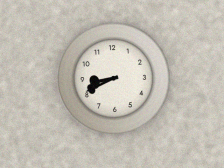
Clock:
8:41
